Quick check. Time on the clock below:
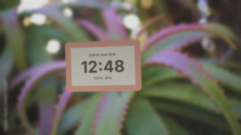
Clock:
12:48
